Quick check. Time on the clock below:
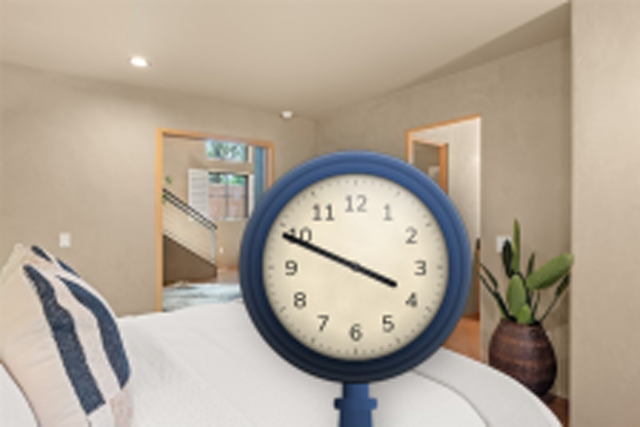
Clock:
3:49
